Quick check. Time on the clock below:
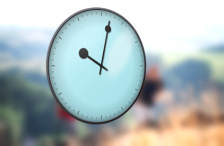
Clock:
10:02
